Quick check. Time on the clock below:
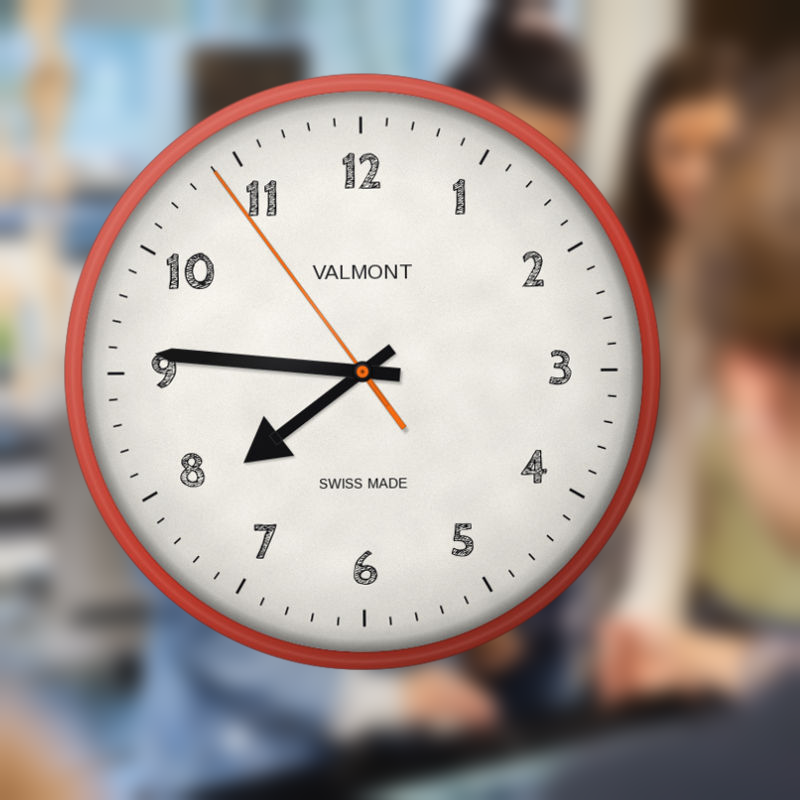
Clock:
7:45:54
